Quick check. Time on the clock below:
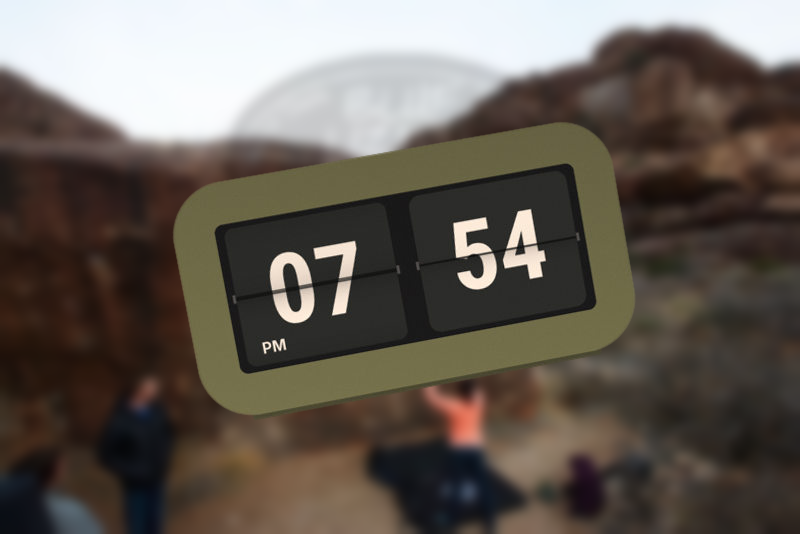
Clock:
7:54
